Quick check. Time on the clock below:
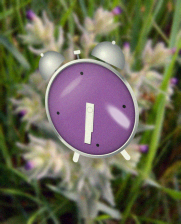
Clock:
6:33
